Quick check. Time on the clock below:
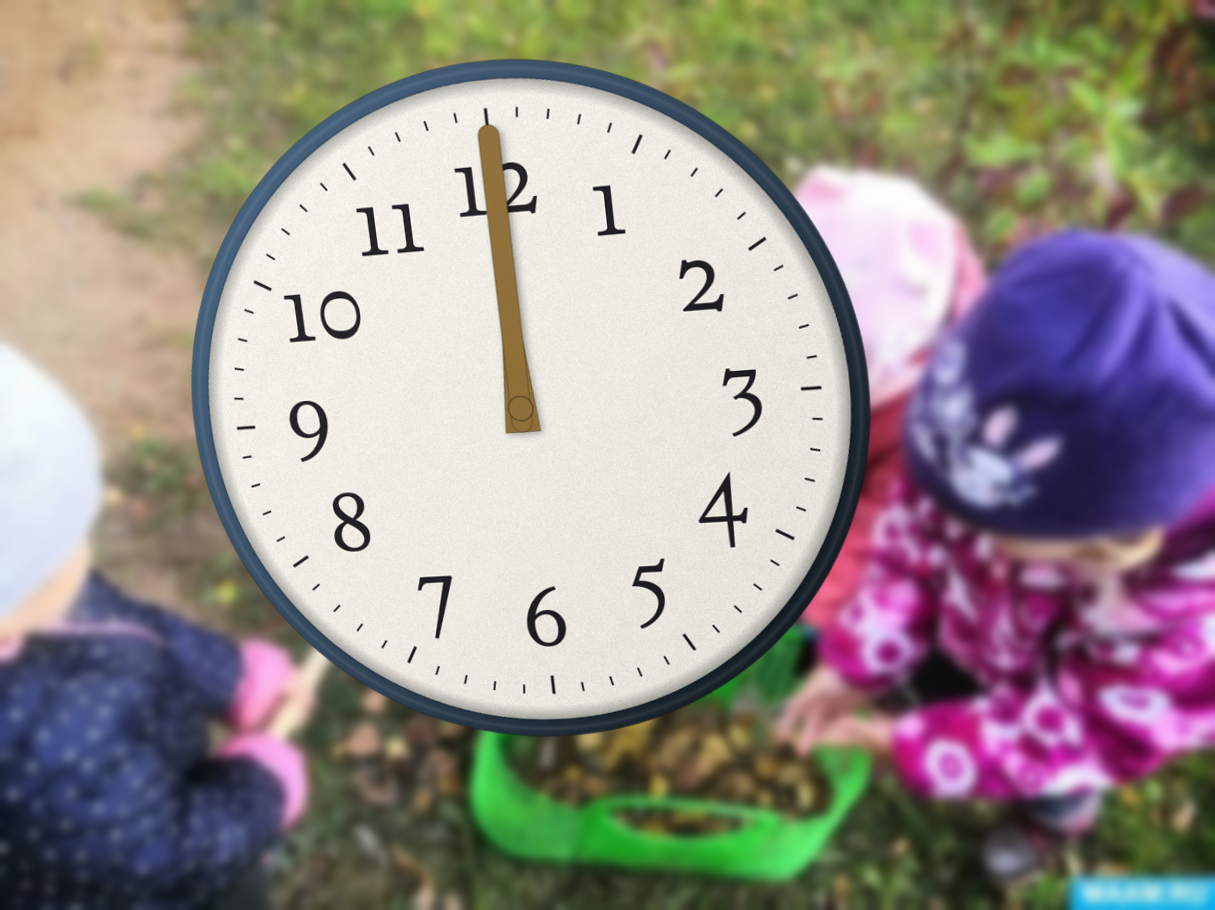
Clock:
12:00
